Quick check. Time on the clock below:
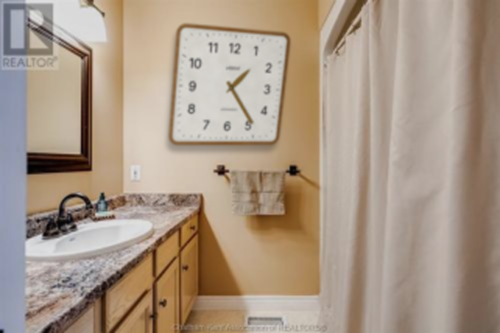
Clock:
1:24
